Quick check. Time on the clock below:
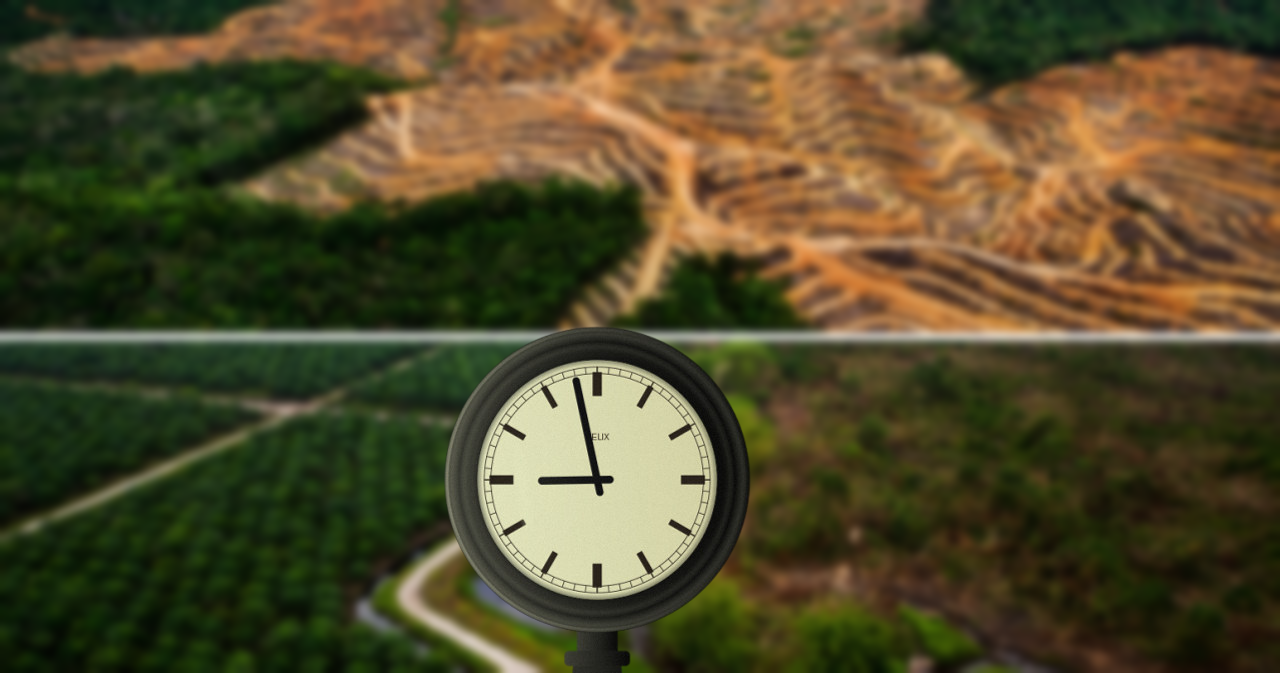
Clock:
8:58
